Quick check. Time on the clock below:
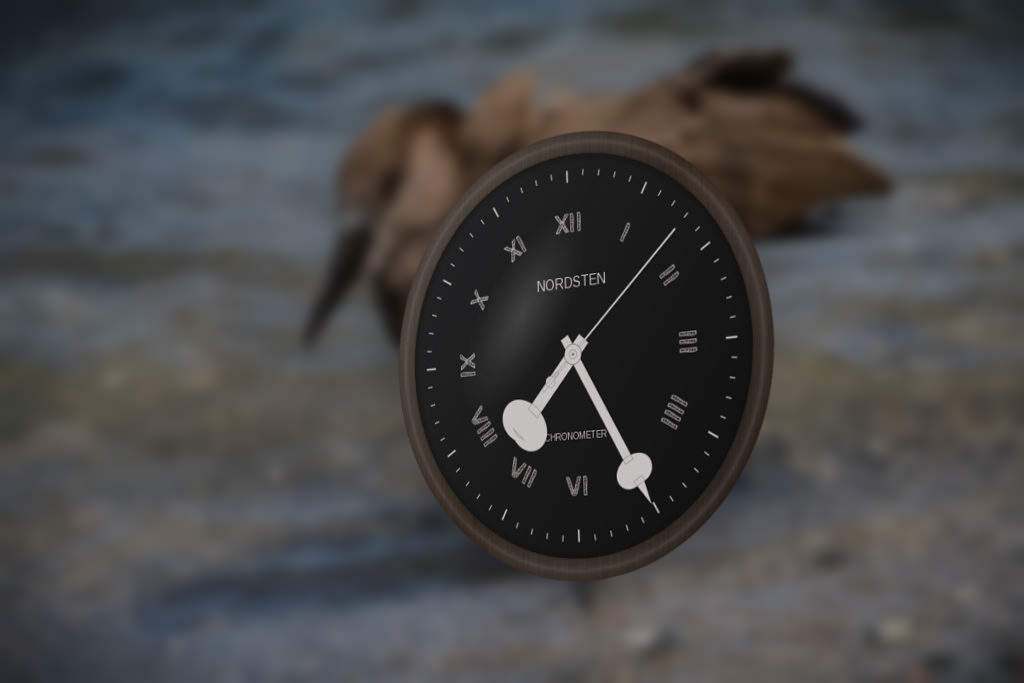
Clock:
7:25:08
